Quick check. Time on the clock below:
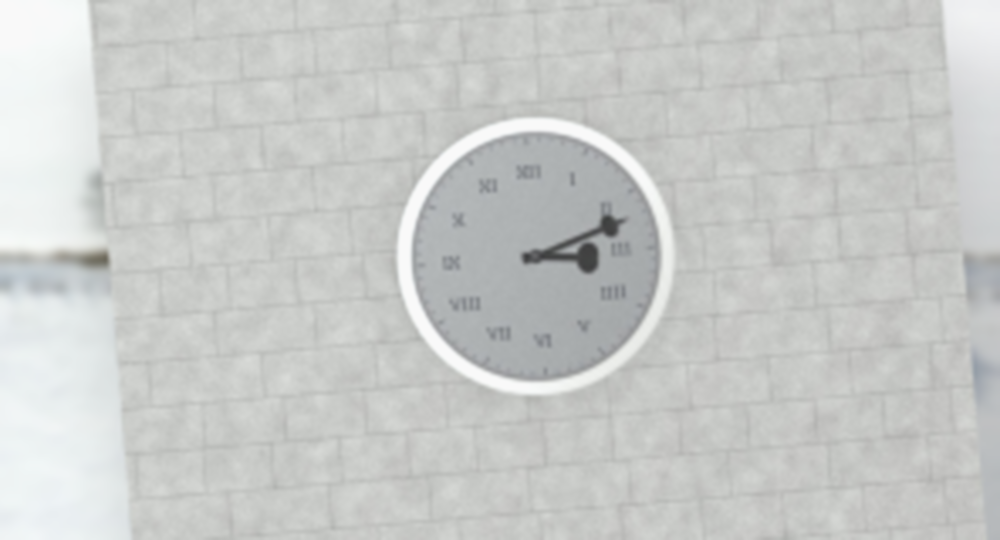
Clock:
3:12
